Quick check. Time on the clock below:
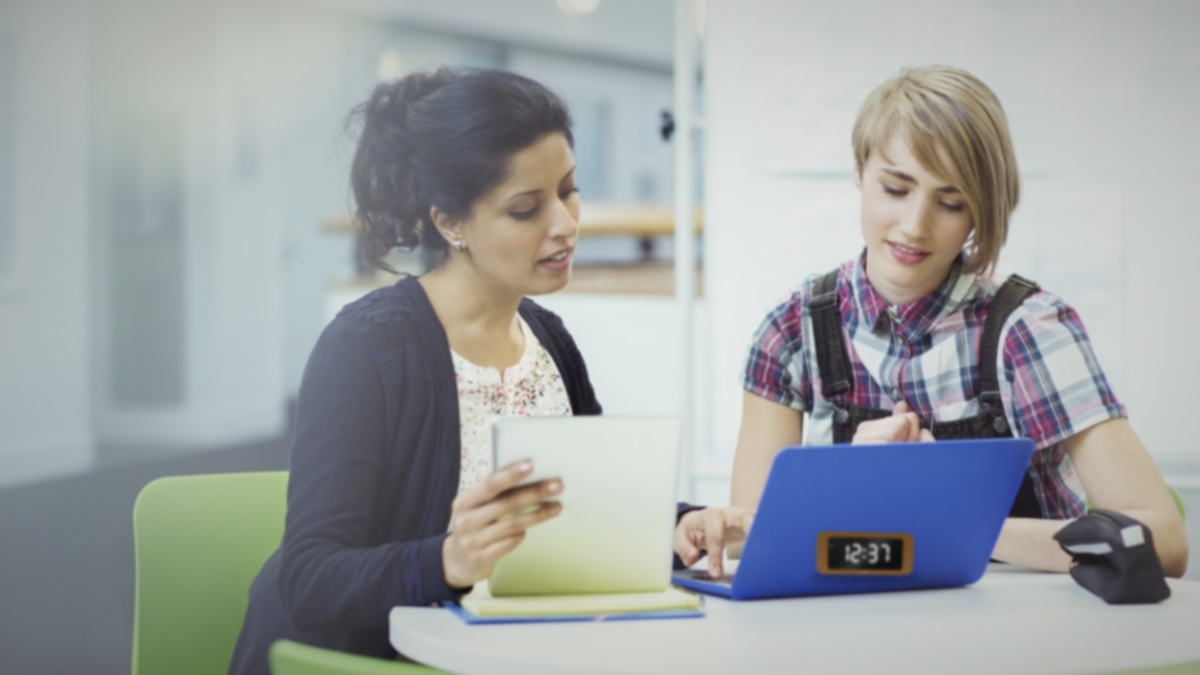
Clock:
12:37
